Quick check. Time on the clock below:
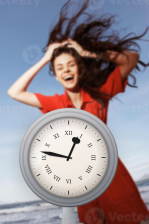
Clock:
12:47
